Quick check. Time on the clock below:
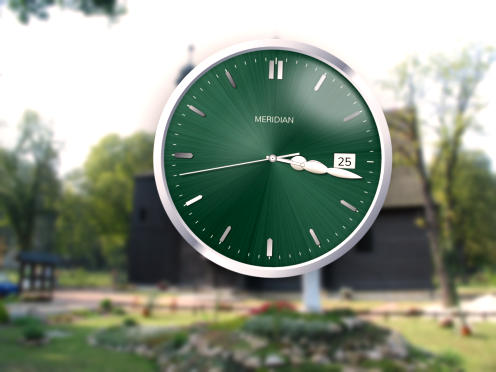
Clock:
3:16:43
